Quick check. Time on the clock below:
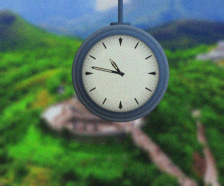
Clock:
10:47
